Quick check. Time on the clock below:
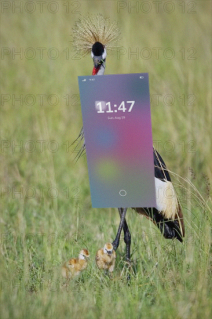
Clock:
11:47
